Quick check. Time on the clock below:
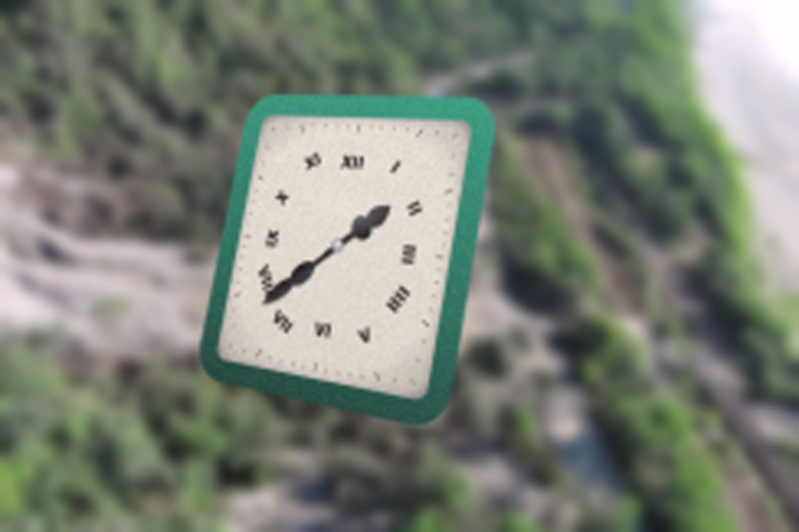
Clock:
1:38
